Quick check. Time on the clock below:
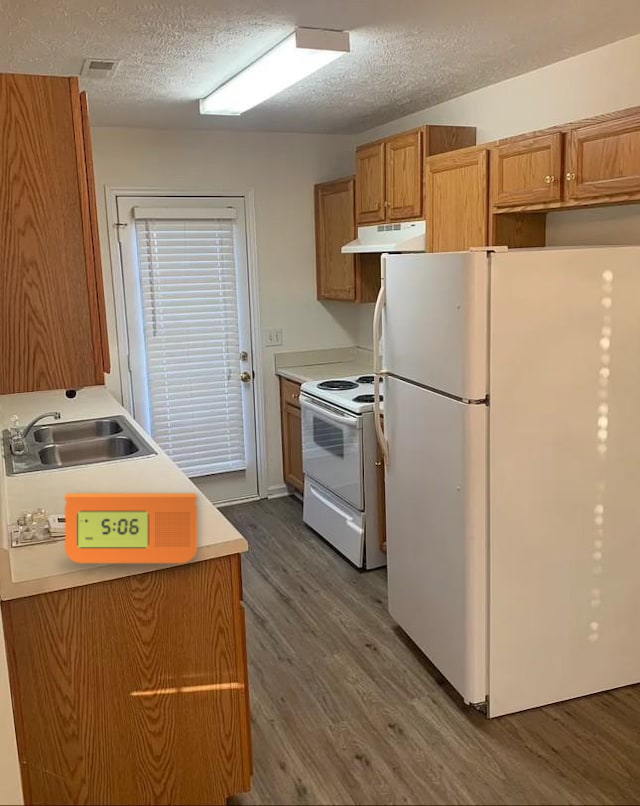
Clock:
5:06
